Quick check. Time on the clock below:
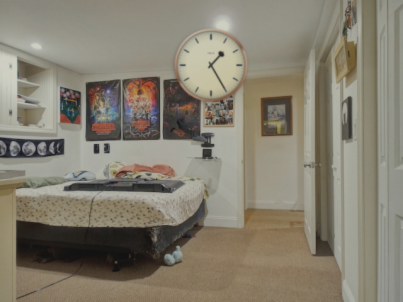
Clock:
1:25
